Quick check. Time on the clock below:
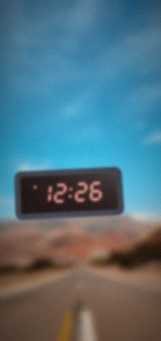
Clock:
12:26
